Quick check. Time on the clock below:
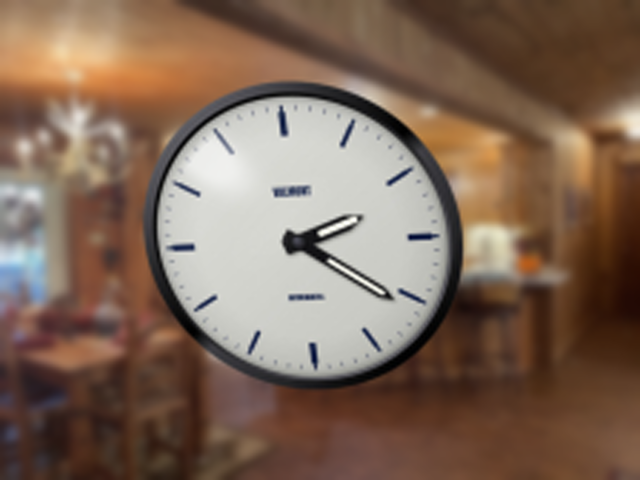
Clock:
2:21
